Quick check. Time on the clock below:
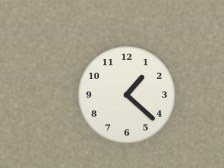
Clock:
1:22
